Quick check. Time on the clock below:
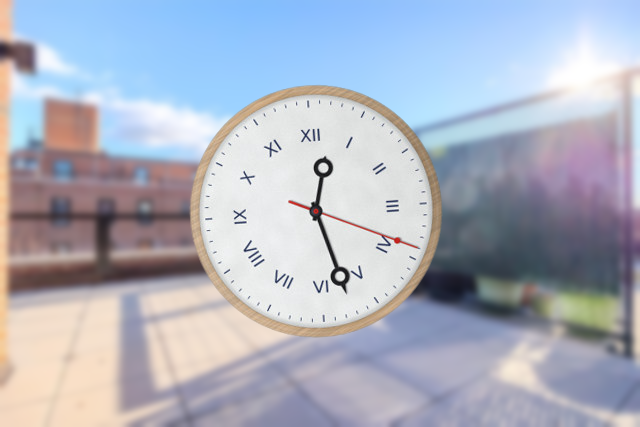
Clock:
12:27:19
